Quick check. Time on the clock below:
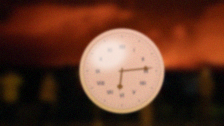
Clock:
6:14
